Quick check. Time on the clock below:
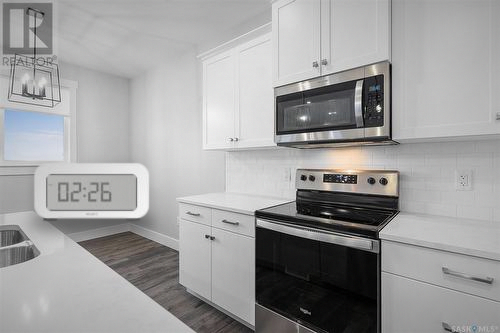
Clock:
2:26
